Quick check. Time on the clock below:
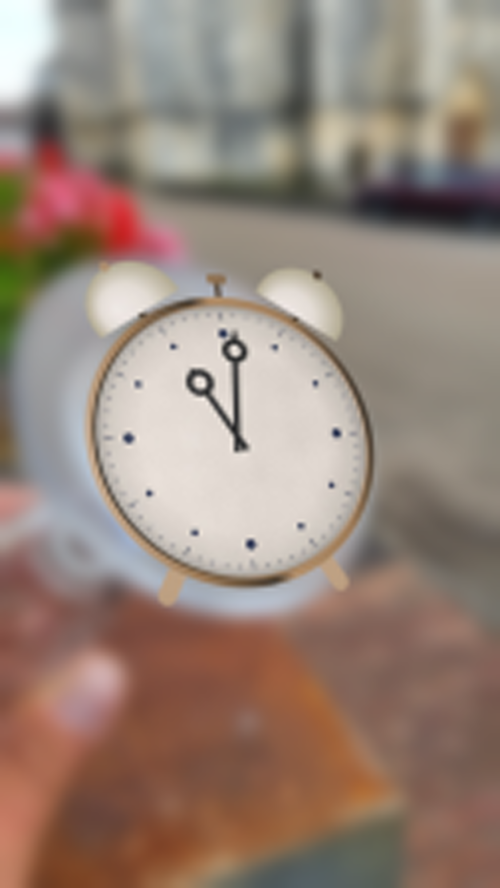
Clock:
11:01
